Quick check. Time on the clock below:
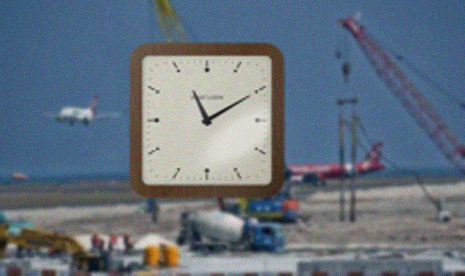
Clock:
11:10
